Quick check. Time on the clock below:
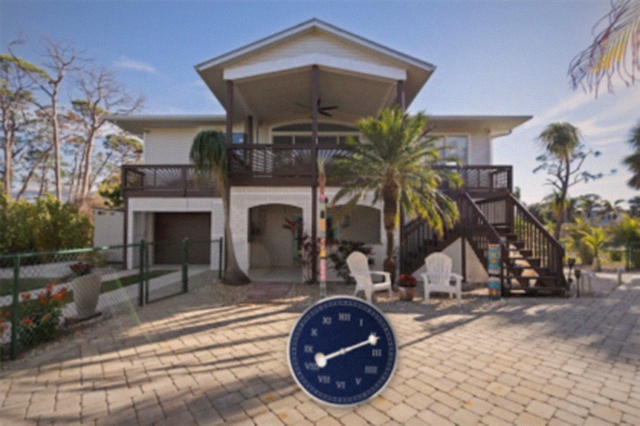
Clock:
8:11
